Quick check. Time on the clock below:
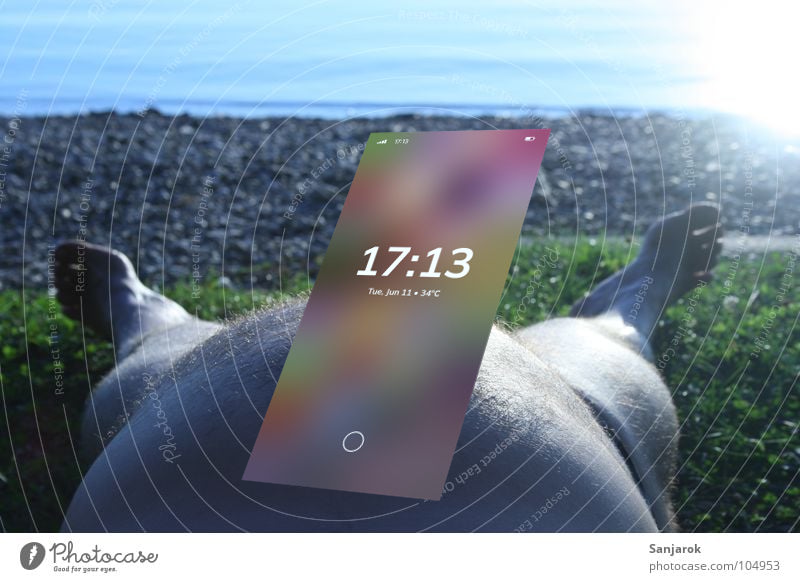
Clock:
17:13
